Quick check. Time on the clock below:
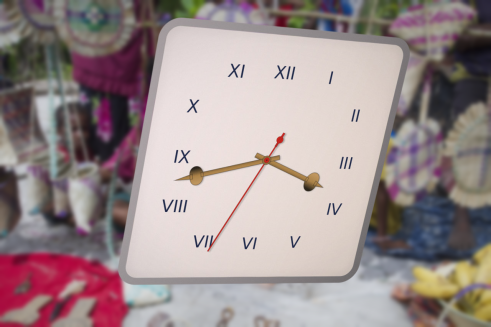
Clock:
3:42:34
